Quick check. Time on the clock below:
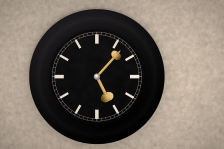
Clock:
5:07
